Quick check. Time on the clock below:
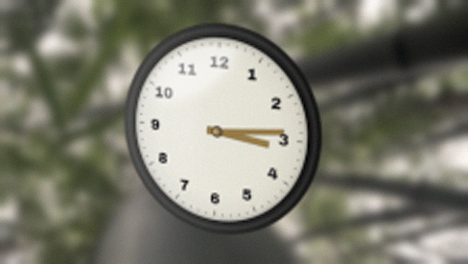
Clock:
3:14
